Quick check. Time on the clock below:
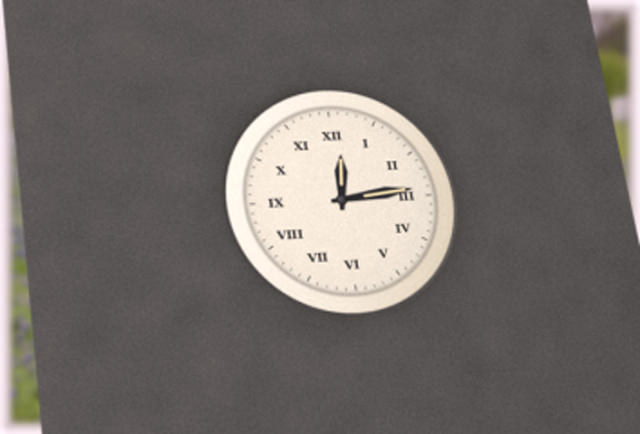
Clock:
12:14
